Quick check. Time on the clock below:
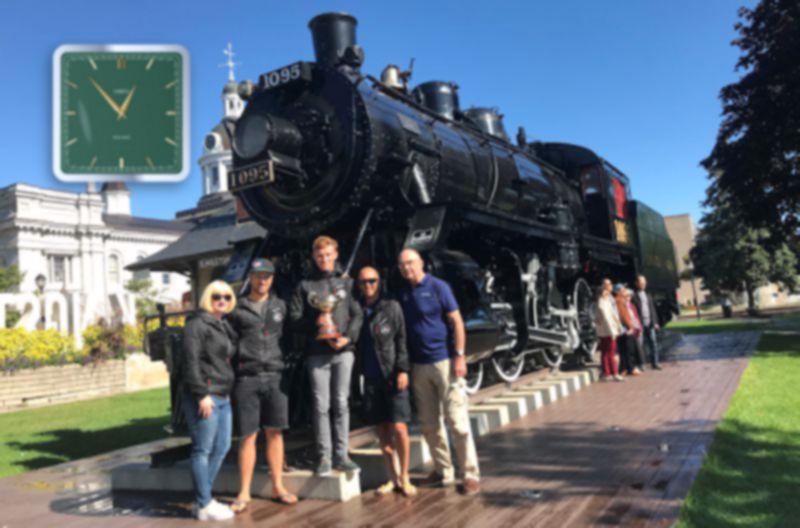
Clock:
12:53
